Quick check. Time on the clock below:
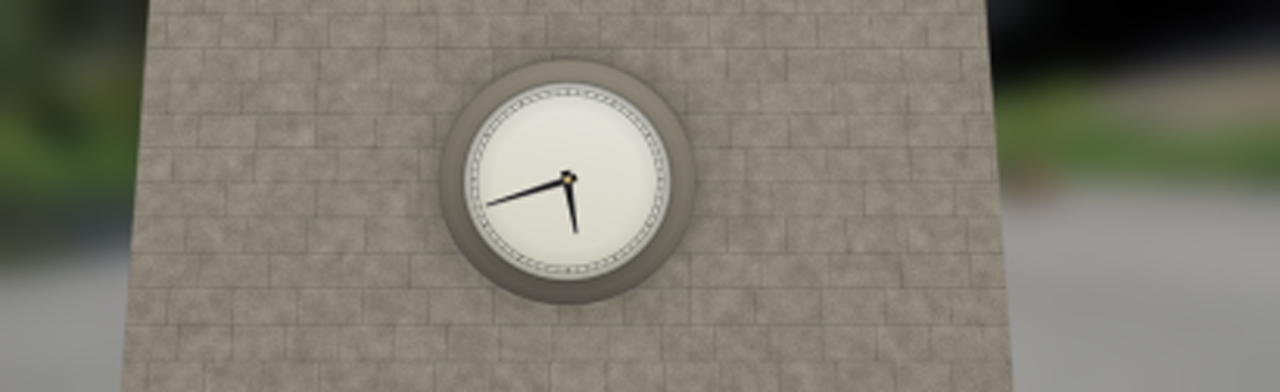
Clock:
5:42
